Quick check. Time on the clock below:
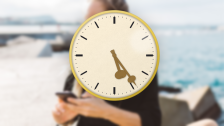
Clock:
5:24
